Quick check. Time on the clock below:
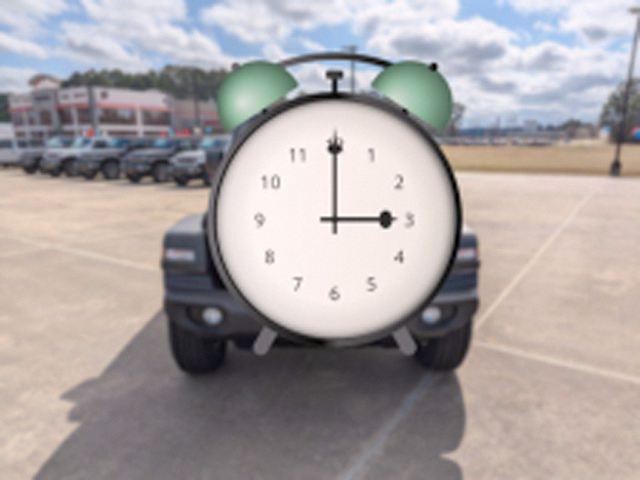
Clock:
3:00
